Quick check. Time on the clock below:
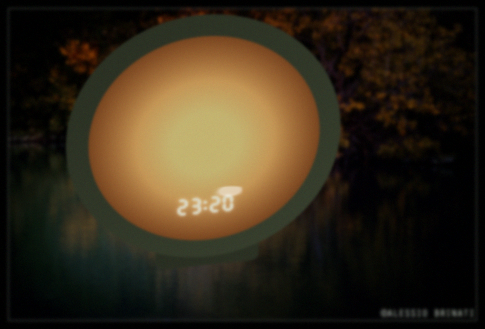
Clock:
23:20
